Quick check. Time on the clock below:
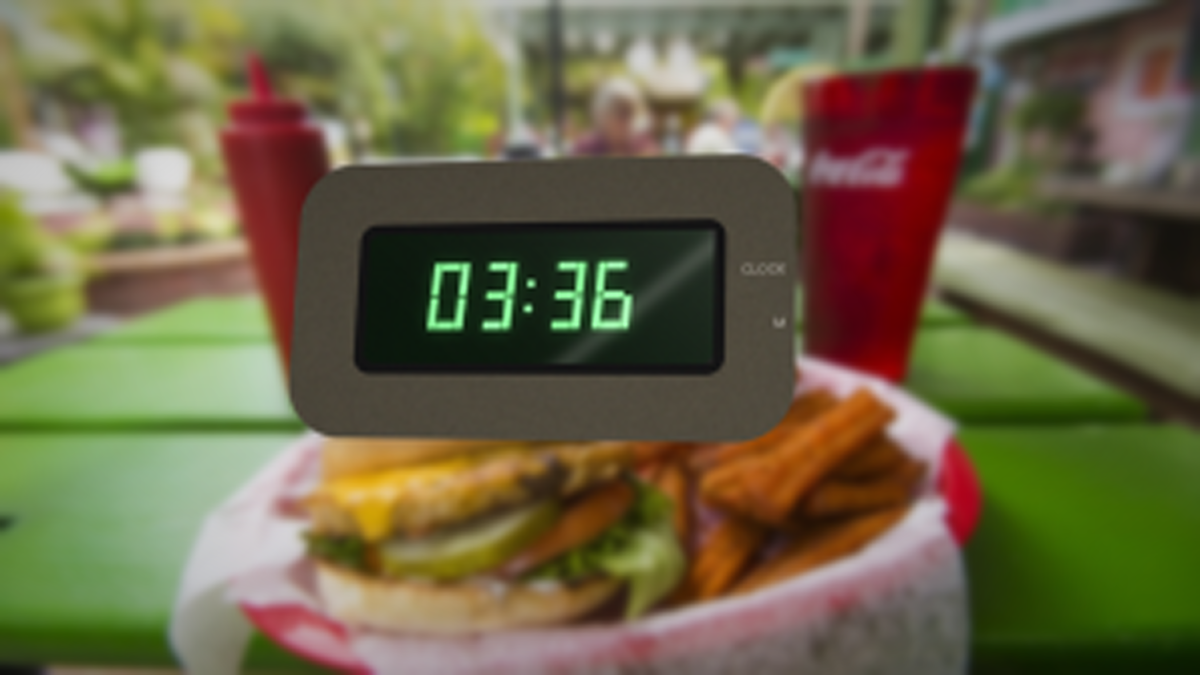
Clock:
3:36
